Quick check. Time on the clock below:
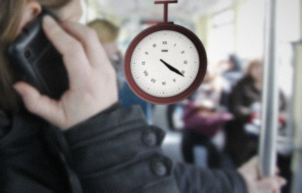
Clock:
4:21
